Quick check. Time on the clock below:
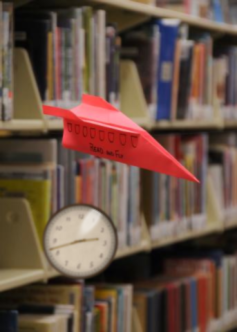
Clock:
2:42
